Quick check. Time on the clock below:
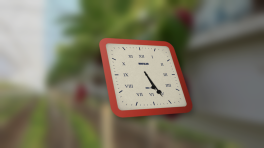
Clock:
5:26
